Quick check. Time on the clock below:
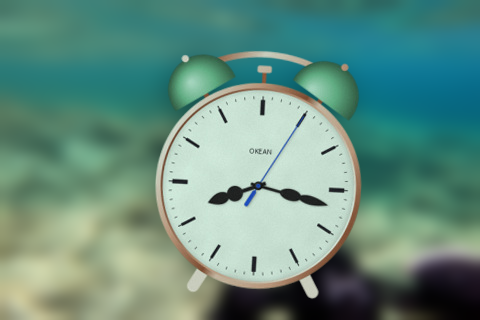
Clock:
8:17:05
